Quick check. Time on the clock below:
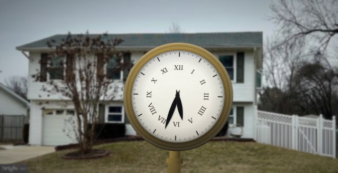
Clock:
5:33
